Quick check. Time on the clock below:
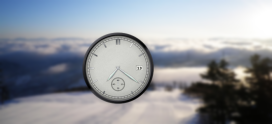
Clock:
7:21
